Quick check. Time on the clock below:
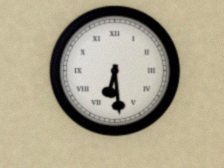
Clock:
6:29
